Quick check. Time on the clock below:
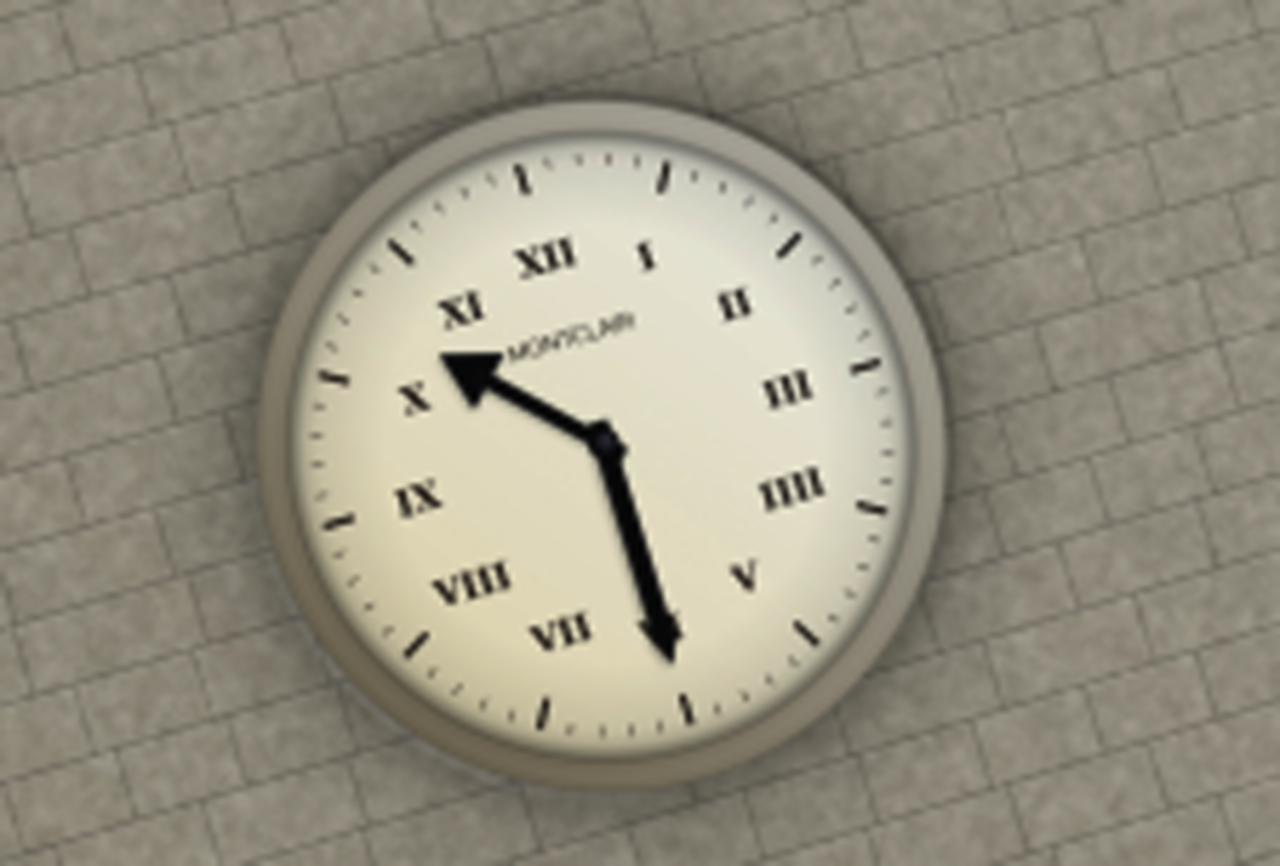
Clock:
10:30
